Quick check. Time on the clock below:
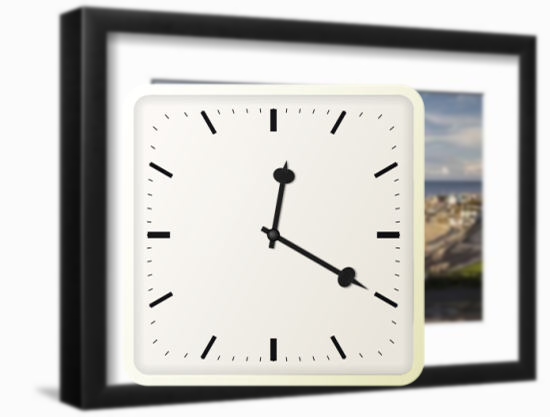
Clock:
12:20
